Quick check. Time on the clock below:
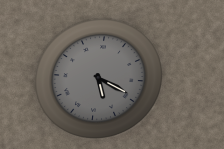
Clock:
5:19
